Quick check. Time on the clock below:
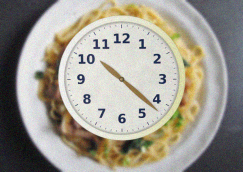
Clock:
10:22
